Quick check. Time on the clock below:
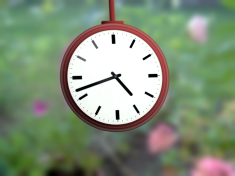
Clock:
4:42
